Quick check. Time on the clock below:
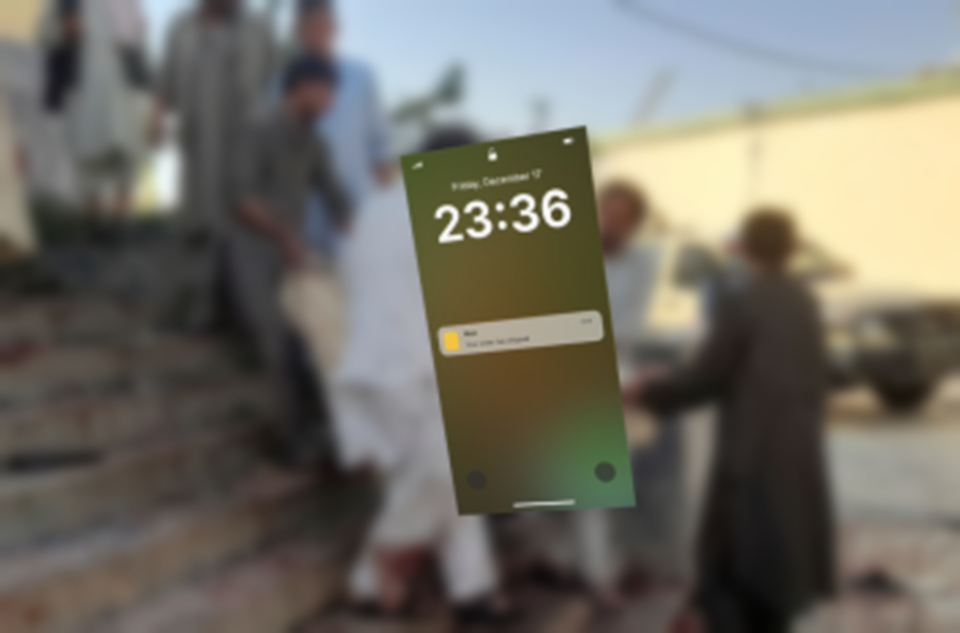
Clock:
23:36
